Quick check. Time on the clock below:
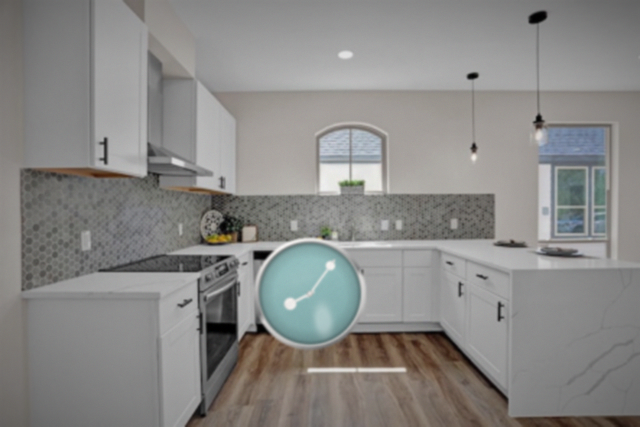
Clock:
8:06
